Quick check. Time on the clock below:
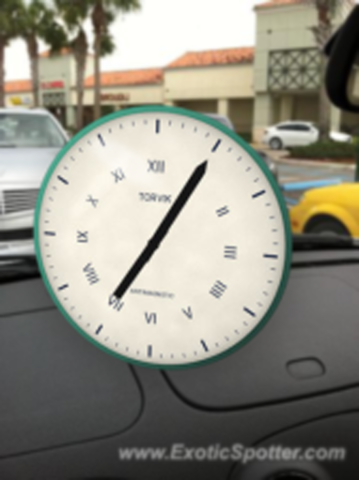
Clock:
7:05
